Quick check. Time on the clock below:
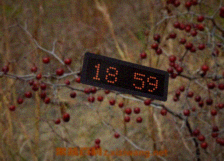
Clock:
18:59
